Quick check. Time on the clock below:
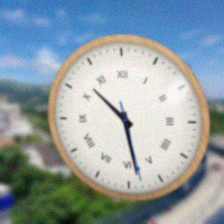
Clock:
10:28:28
